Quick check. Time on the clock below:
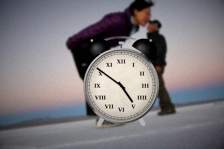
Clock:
4:51
